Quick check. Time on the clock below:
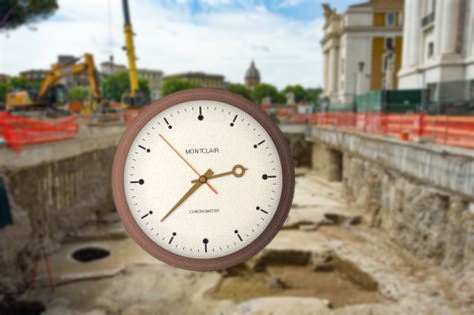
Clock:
2:37:53
